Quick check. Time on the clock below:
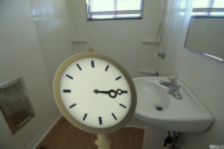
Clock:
3:15
